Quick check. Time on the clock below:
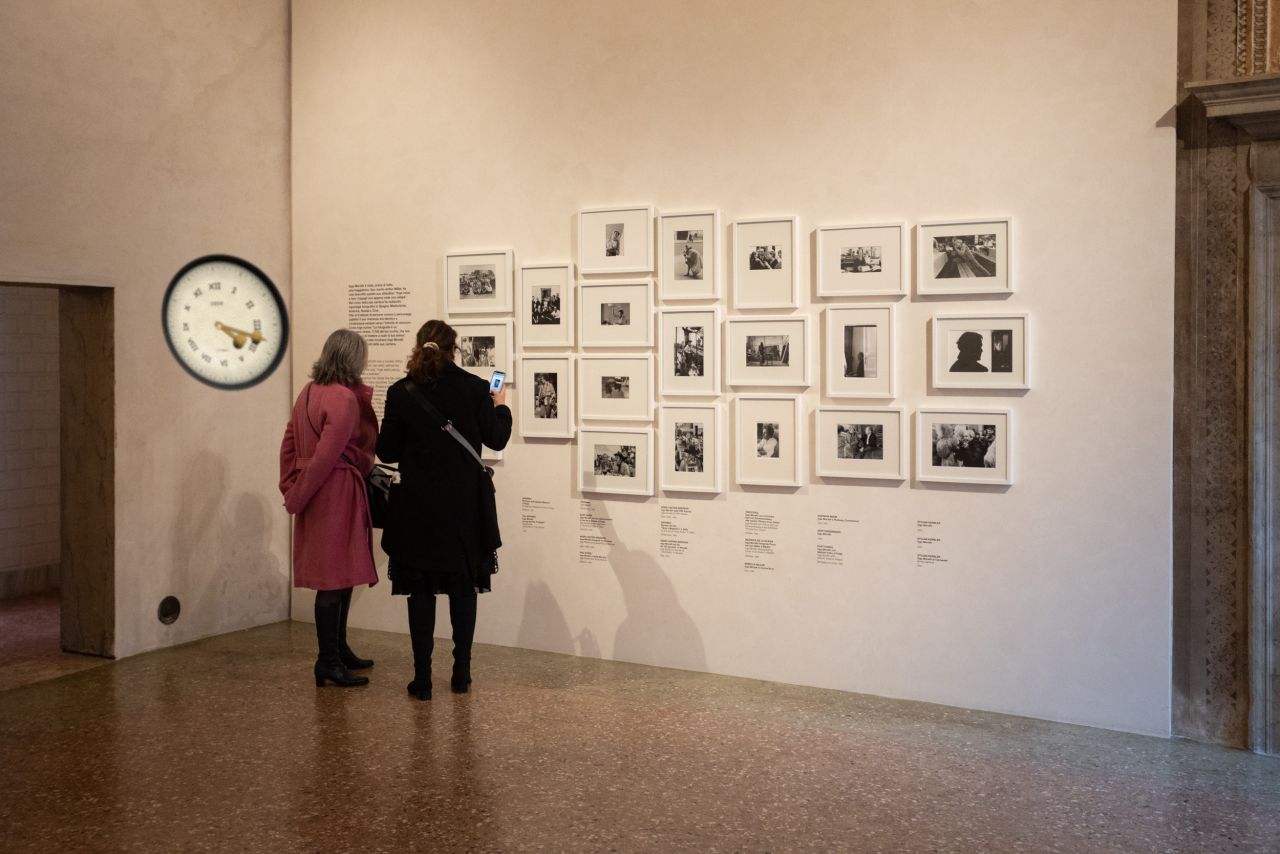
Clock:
4:18
